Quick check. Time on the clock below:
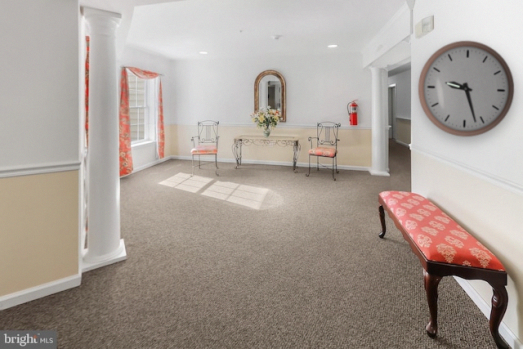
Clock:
9:27
